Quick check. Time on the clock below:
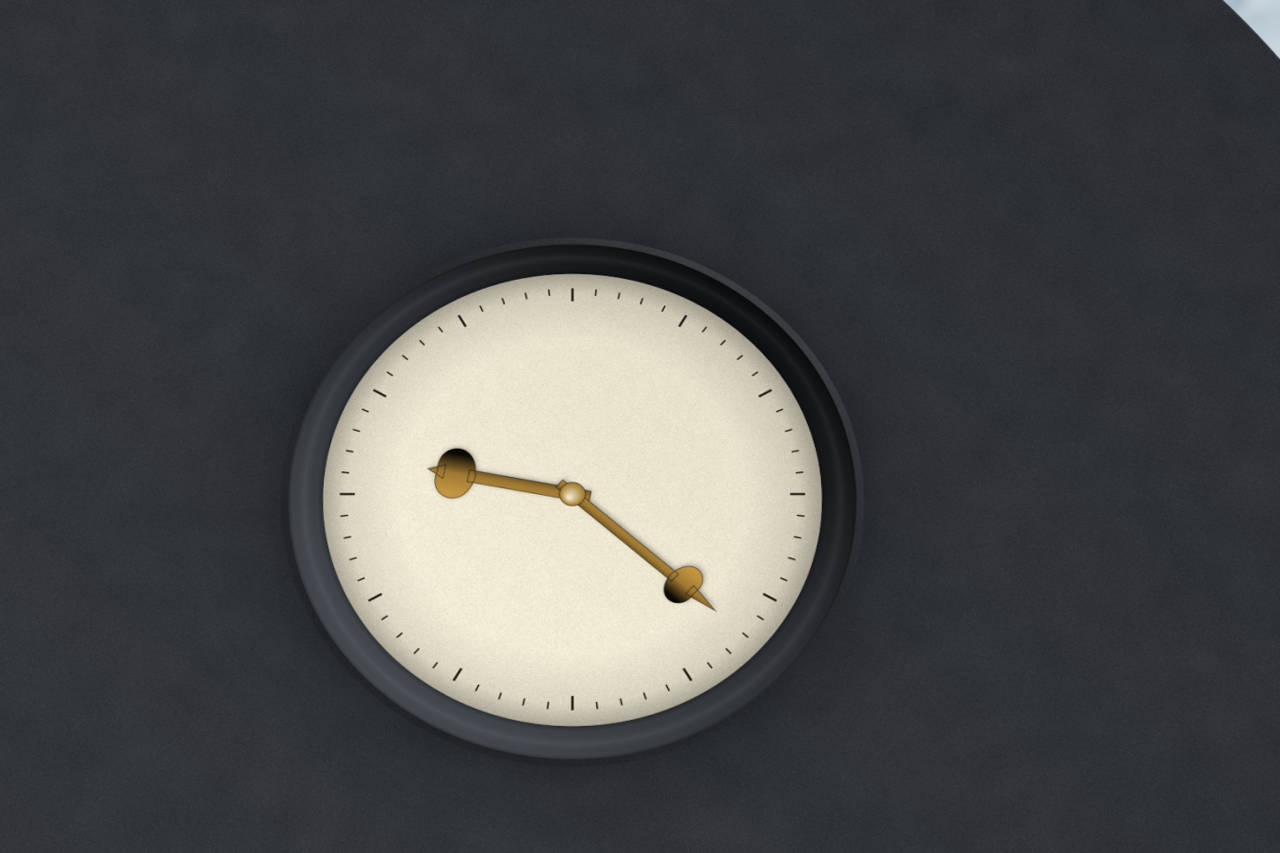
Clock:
9:22
